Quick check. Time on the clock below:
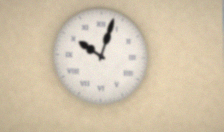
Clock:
10:03
